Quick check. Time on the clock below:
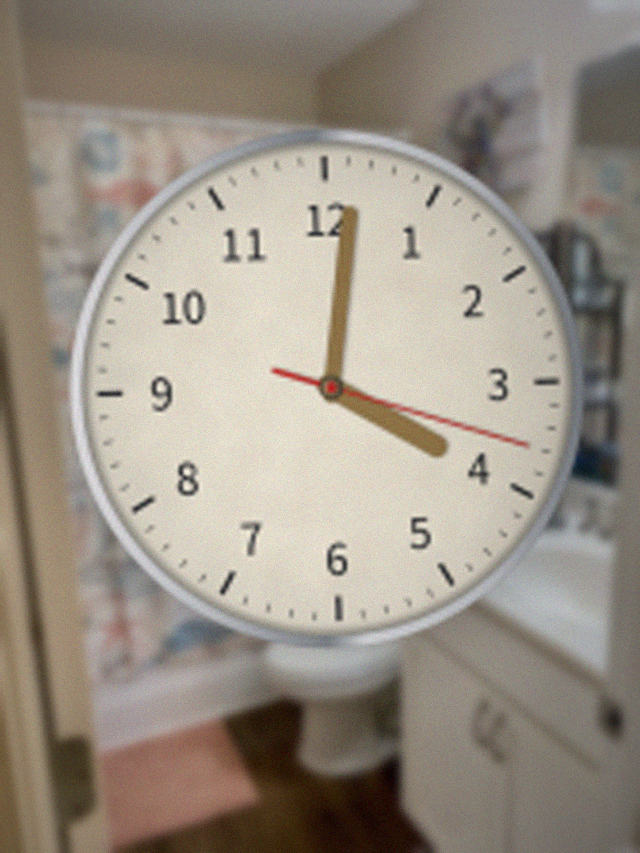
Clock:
4:01:18
